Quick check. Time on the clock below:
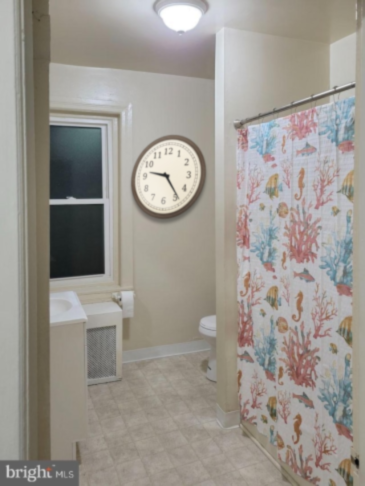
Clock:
9:24
